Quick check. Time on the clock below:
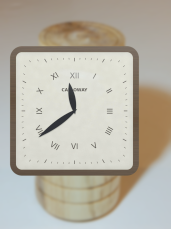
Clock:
11:39
